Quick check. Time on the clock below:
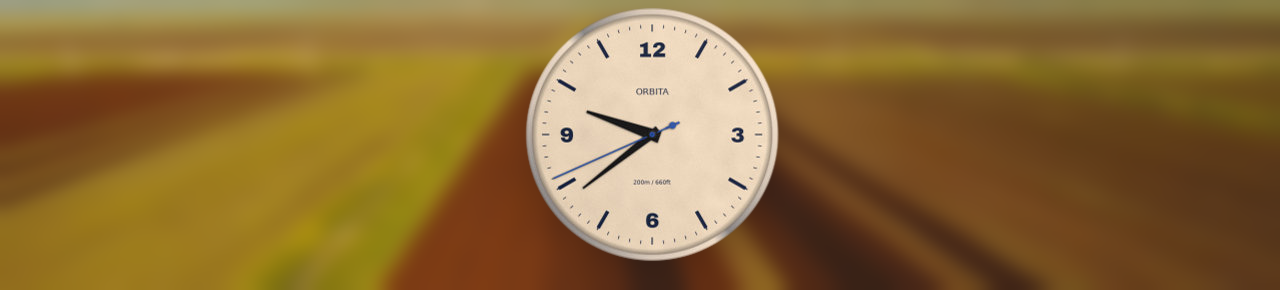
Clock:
9:38:41
